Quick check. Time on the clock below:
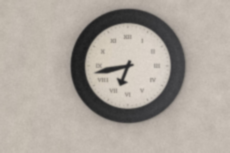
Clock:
6:43
